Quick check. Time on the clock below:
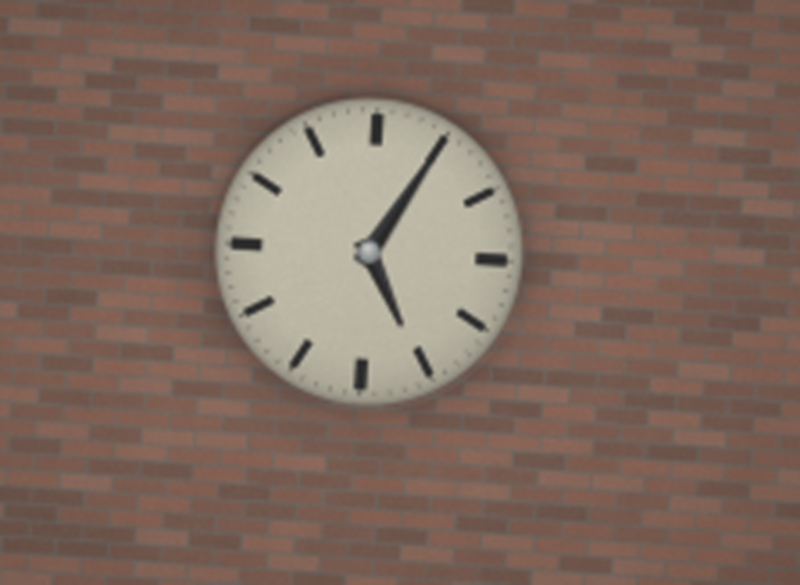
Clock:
5:05
